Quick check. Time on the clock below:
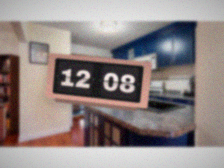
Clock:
12:08
